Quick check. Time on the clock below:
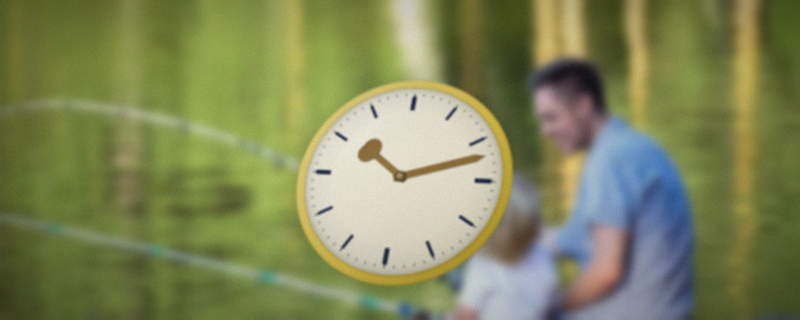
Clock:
10:12
